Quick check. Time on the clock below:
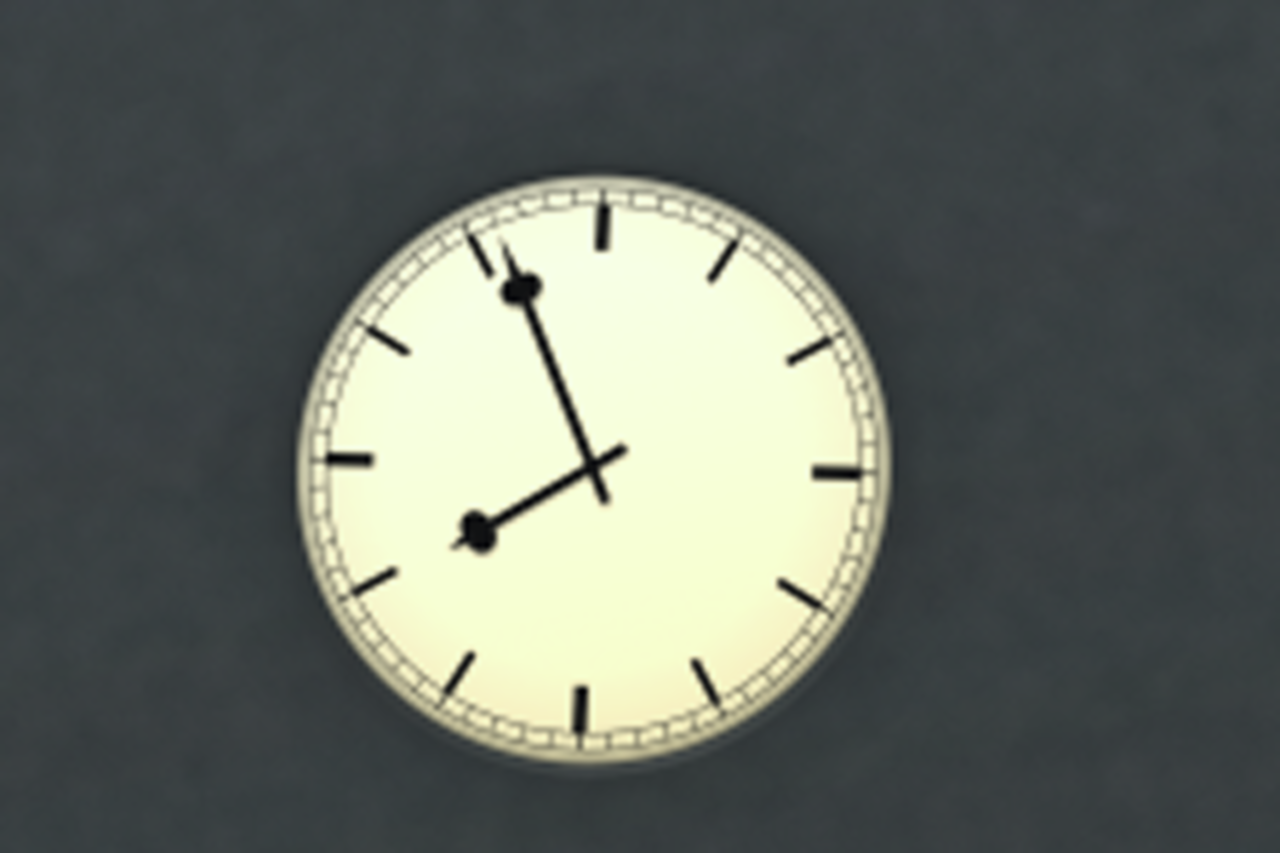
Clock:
7:56
